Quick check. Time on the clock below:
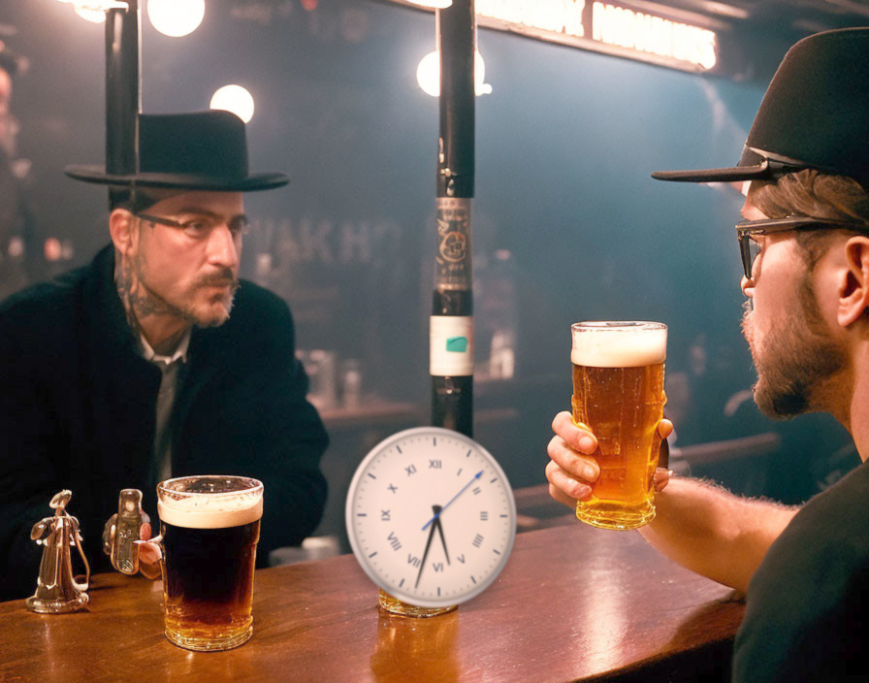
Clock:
5:33:08
